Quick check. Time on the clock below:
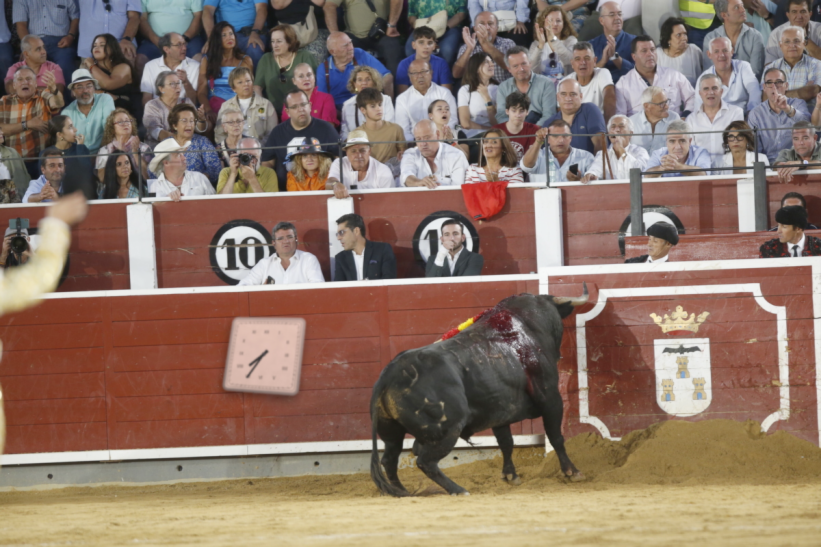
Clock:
7:35
